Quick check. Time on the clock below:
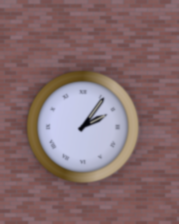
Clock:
2:06
